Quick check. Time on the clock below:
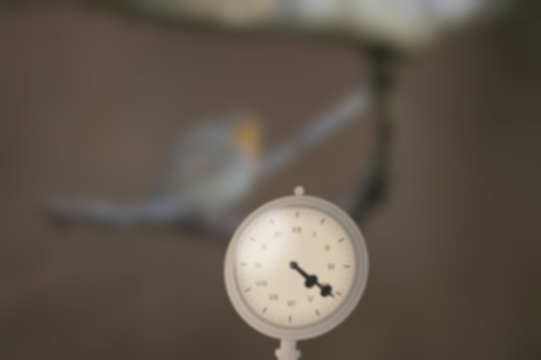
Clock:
4:21
